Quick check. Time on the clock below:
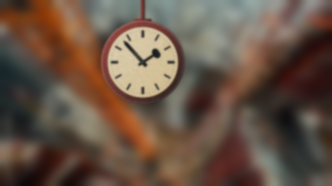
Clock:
1:53
